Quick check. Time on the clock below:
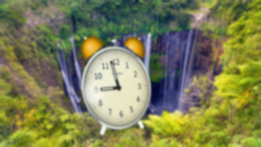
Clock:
8:58
